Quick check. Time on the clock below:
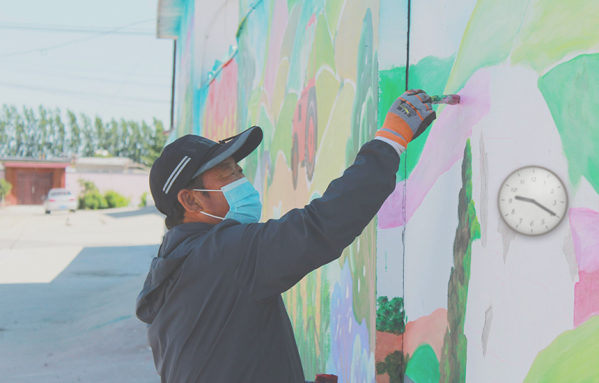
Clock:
9:20
